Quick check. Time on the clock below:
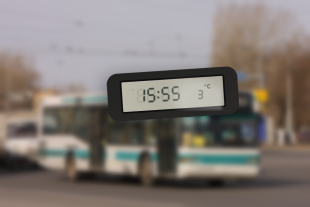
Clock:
15:55
